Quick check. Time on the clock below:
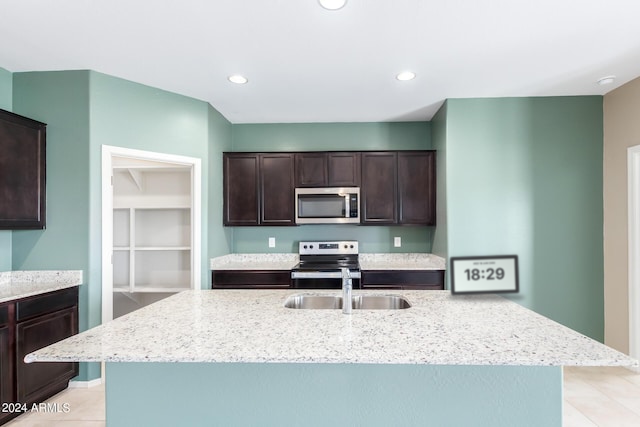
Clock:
18:29
